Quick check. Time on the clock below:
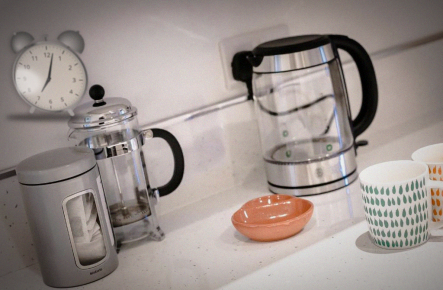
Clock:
7:02
